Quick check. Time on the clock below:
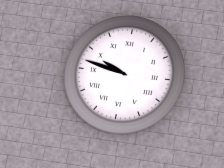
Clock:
9:47
